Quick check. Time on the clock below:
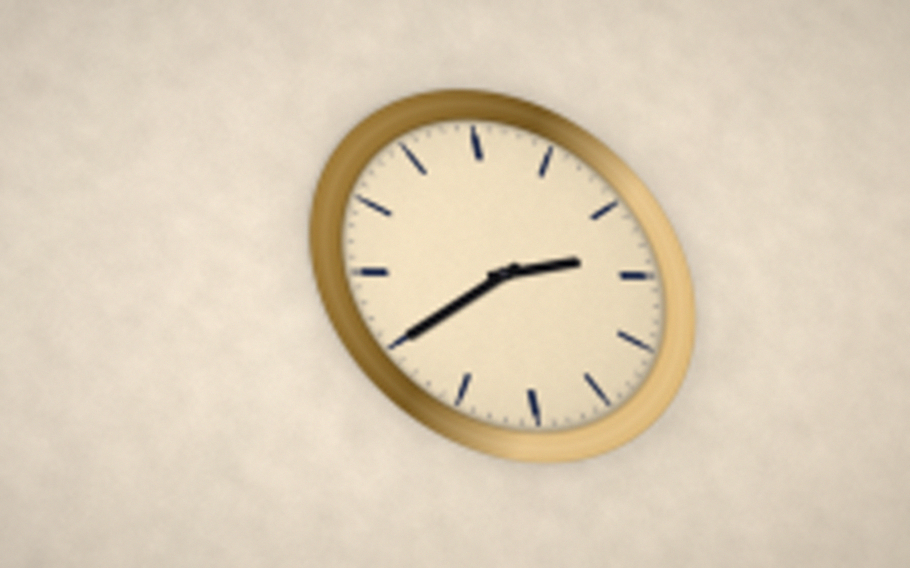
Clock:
2:40
